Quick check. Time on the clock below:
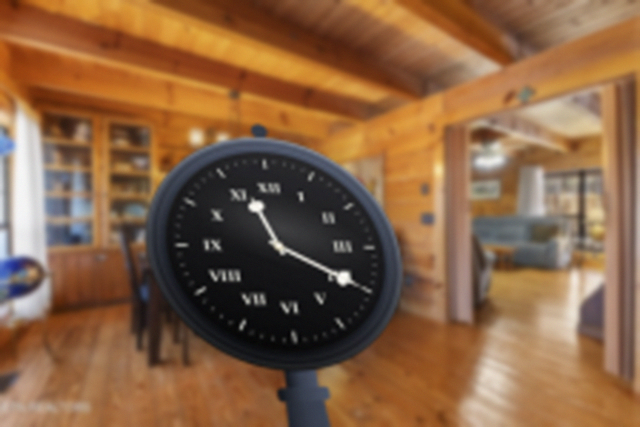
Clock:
11:20
